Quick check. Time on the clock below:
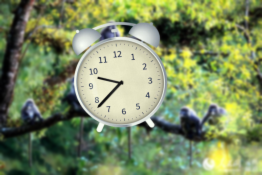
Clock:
9:38
